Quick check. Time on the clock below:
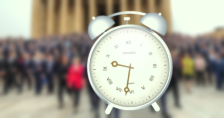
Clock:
9:32
